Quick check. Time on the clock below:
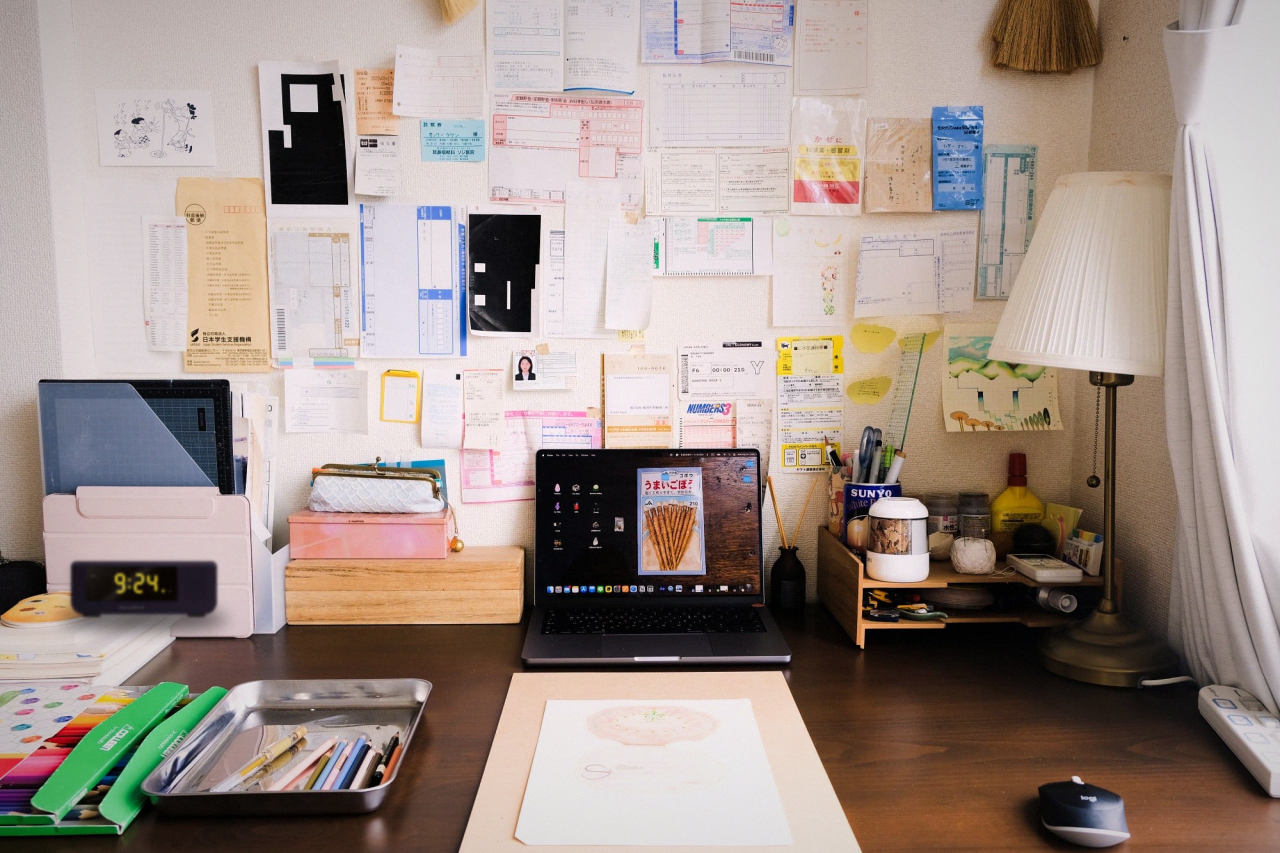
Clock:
9:24
